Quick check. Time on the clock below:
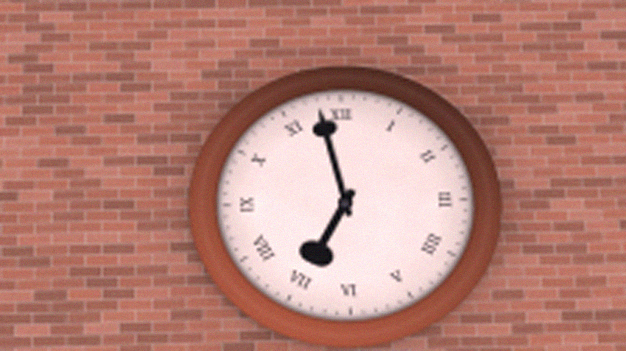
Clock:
6:58
